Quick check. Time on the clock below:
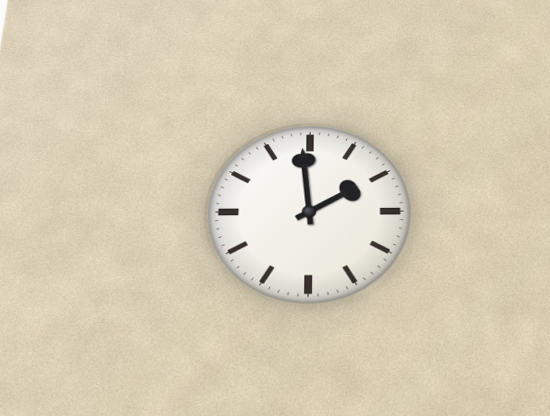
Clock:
1:59
